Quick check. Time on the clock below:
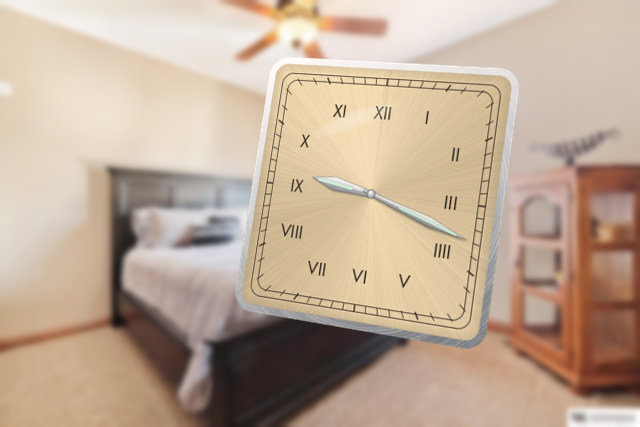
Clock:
9:18
